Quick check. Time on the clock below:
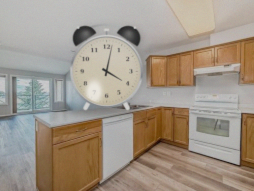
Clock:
4:02
